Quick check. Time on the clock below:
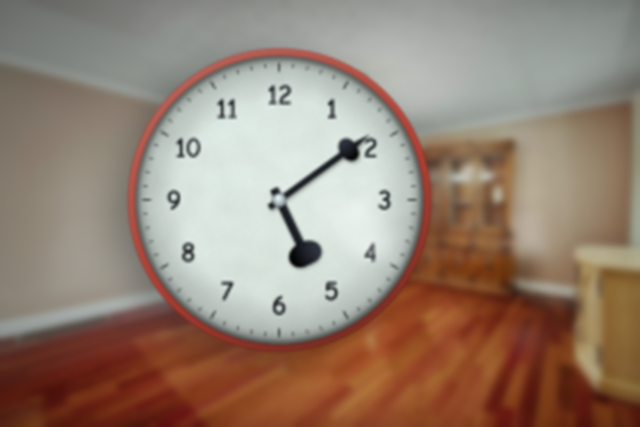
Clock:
5:09
